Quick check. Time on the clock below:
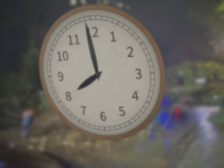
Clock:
7:59
